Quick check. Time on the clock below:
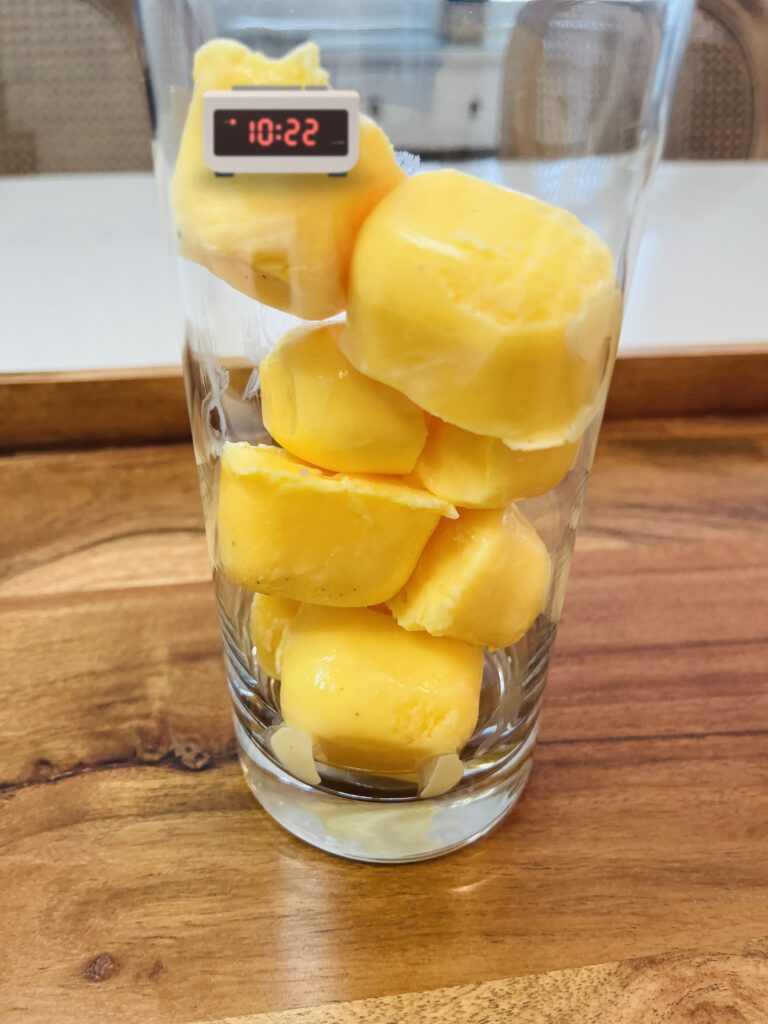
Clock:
10:22
